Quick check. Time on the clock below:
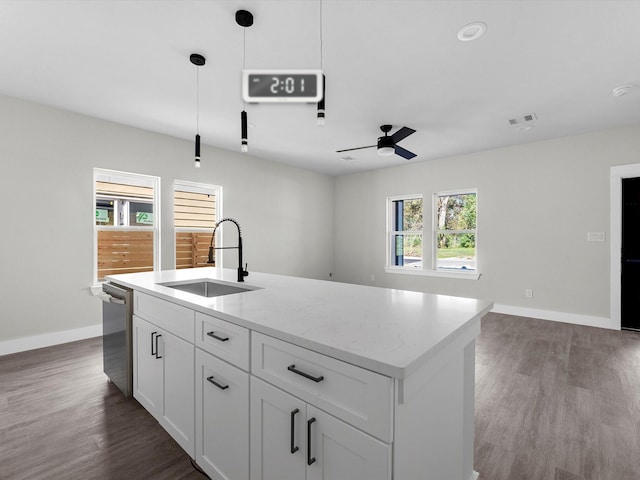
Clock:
2:01
